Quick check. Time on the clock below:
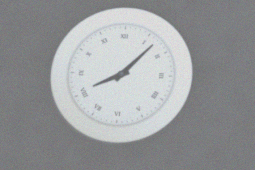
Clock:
8:07
